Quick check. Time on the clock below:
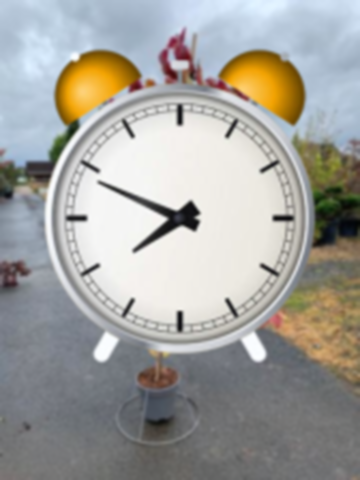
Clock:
7:49
